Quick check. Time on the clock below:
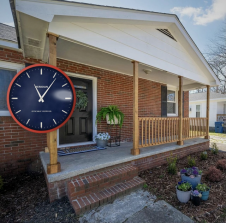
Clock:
11:06
